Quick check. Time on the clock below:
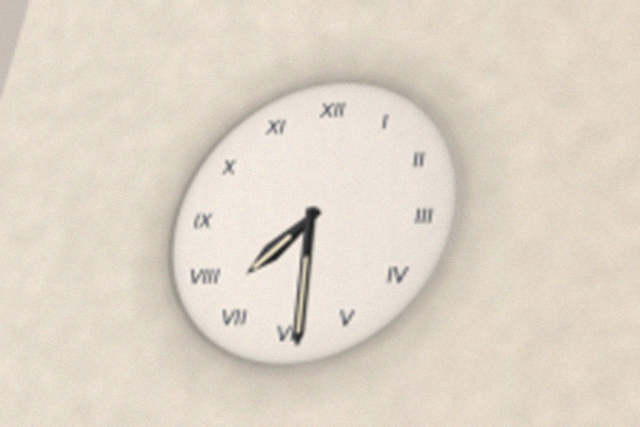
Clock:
7:29
